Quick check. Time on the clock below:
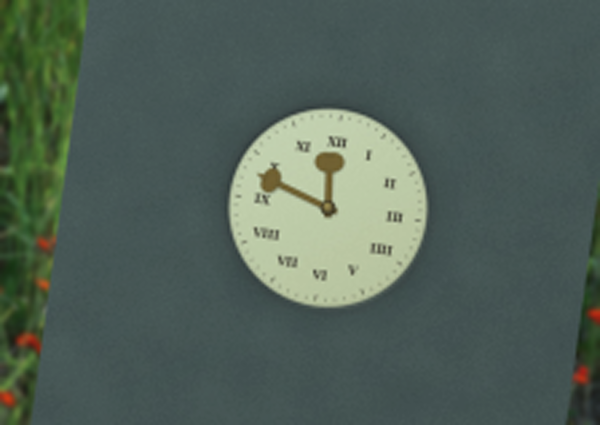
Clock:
11:48
